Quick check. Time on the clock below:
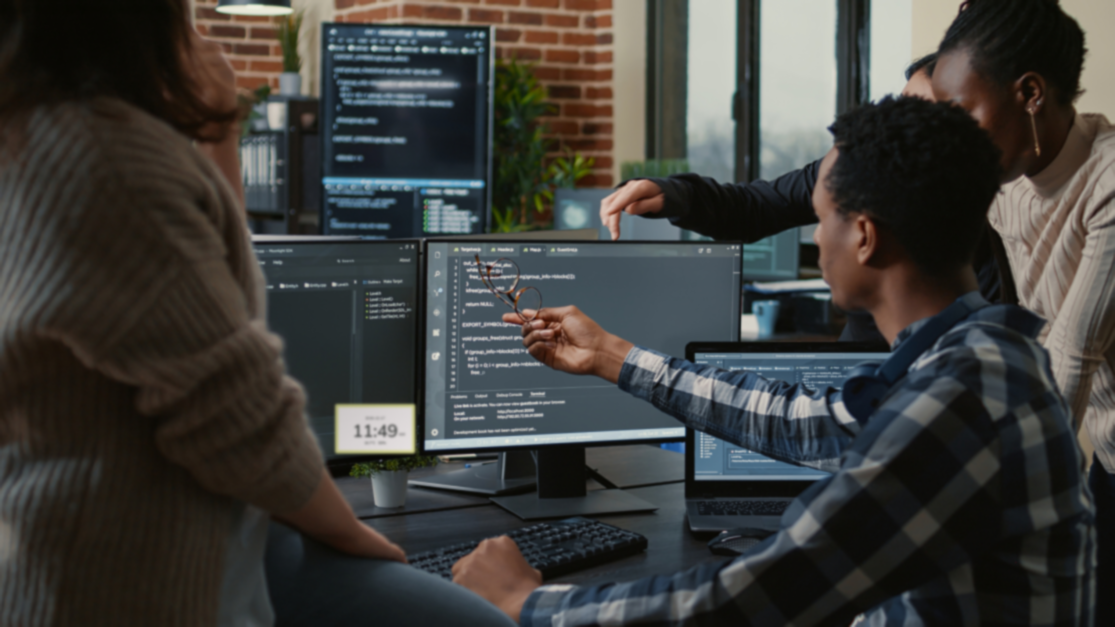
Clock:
11:49
